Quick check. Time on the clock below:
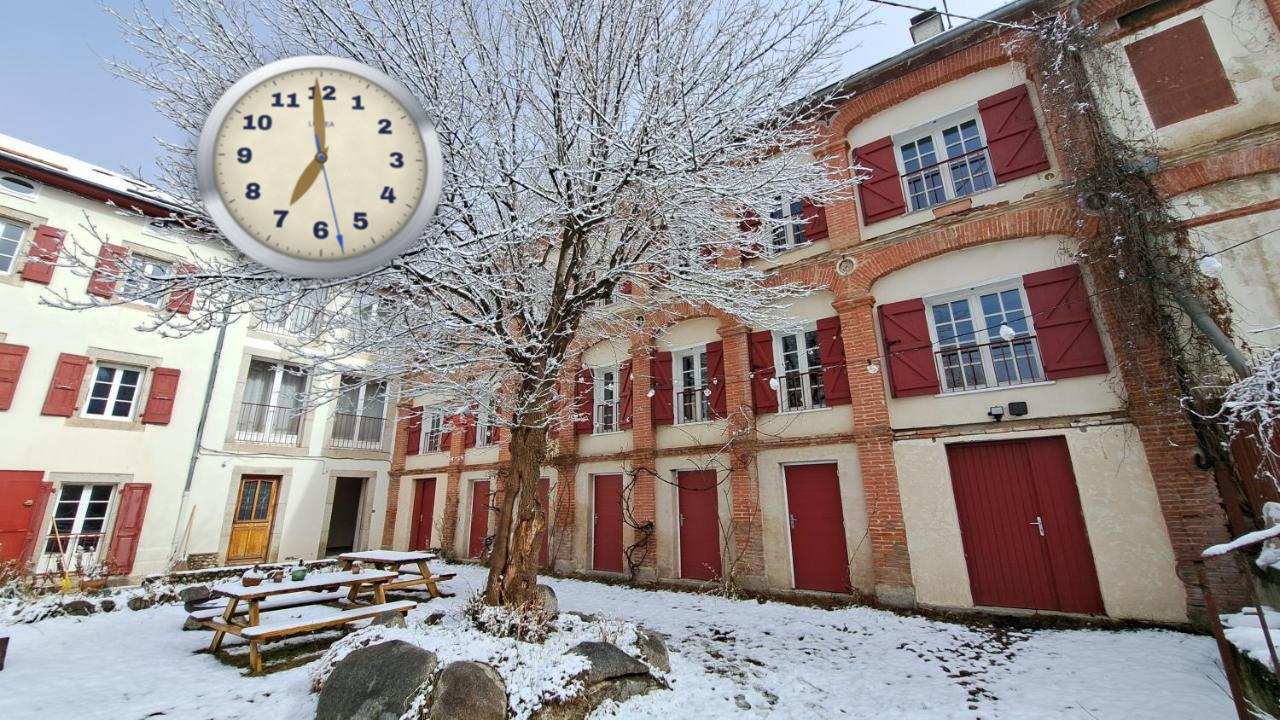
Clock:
6:59:28
